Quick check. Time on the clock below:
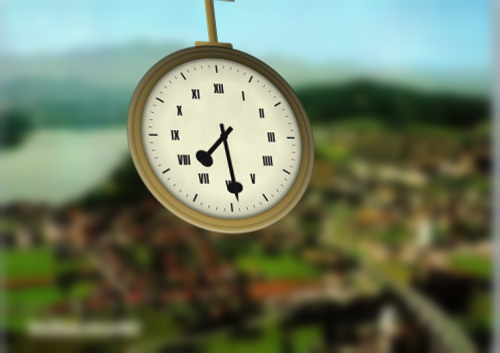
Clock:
7:29
